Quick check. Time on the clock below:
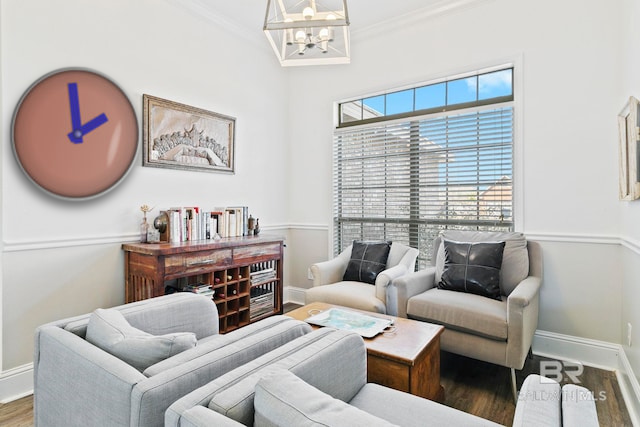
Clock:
1:59
